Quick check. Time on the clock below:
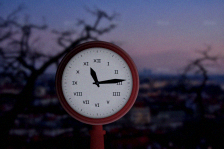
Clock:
11:14
